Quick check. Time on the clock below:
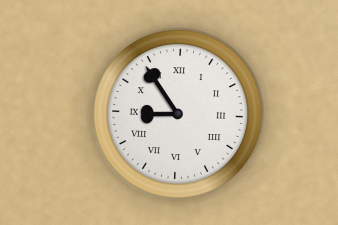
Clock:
8:54
